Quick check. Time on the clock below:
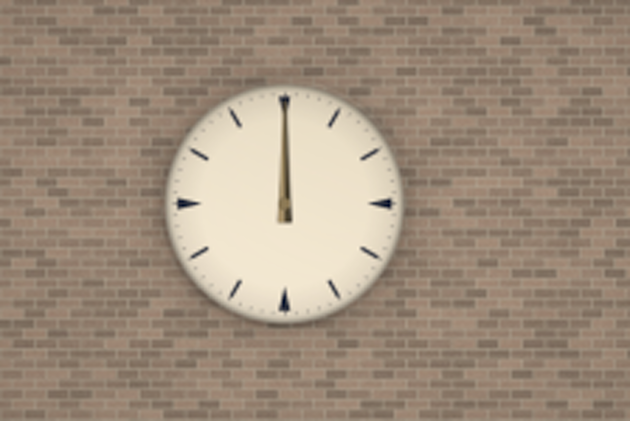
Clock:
12:00
